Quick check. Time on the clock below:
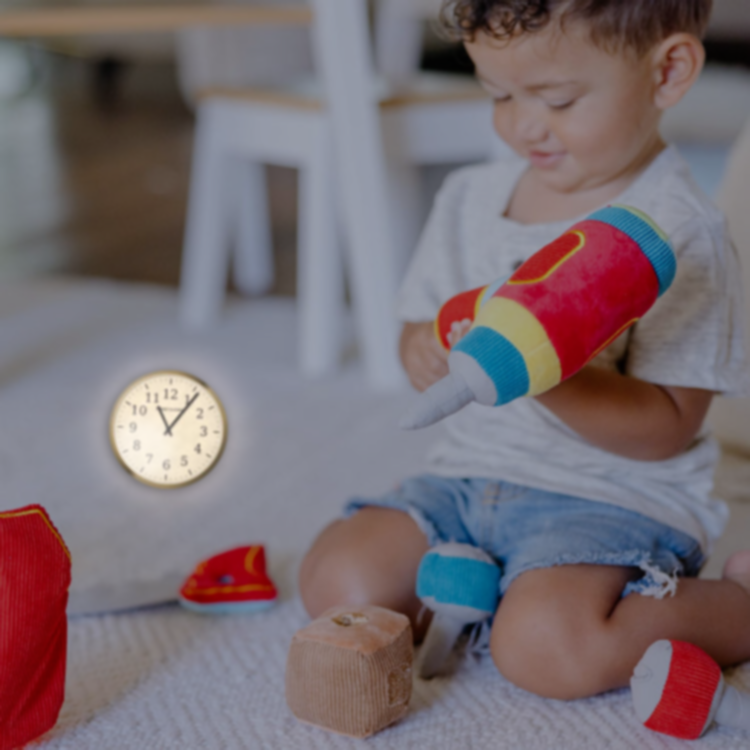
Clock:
11:06
